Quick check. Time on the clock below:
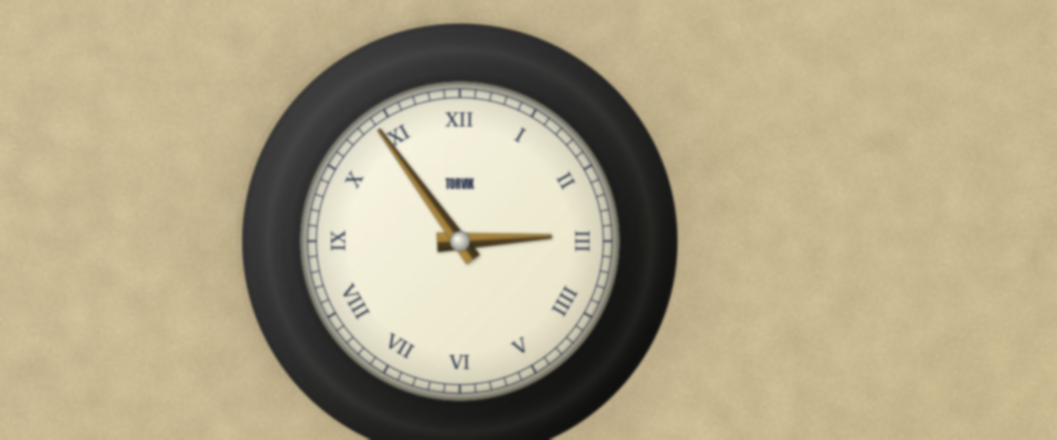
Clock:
2:54
